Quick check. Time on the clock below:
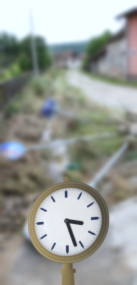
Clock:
3:27
